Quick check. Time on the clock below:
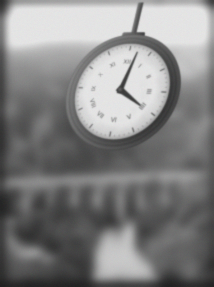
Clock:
4:02
